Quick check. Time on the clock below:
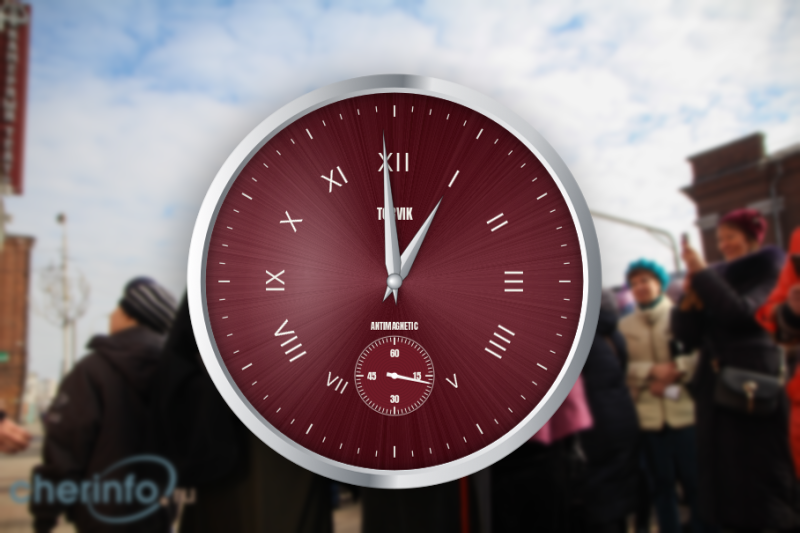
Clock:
12:59:17
